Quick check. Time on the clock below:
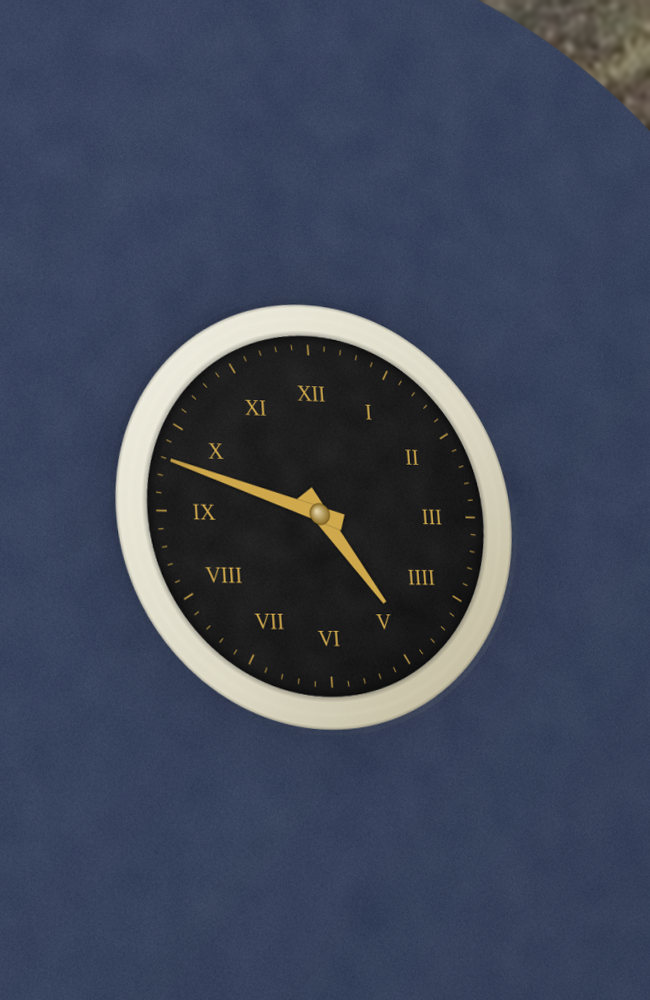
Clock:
4:48
